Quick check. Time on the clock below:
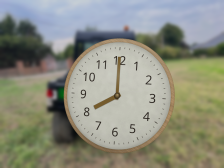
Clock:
8:00
